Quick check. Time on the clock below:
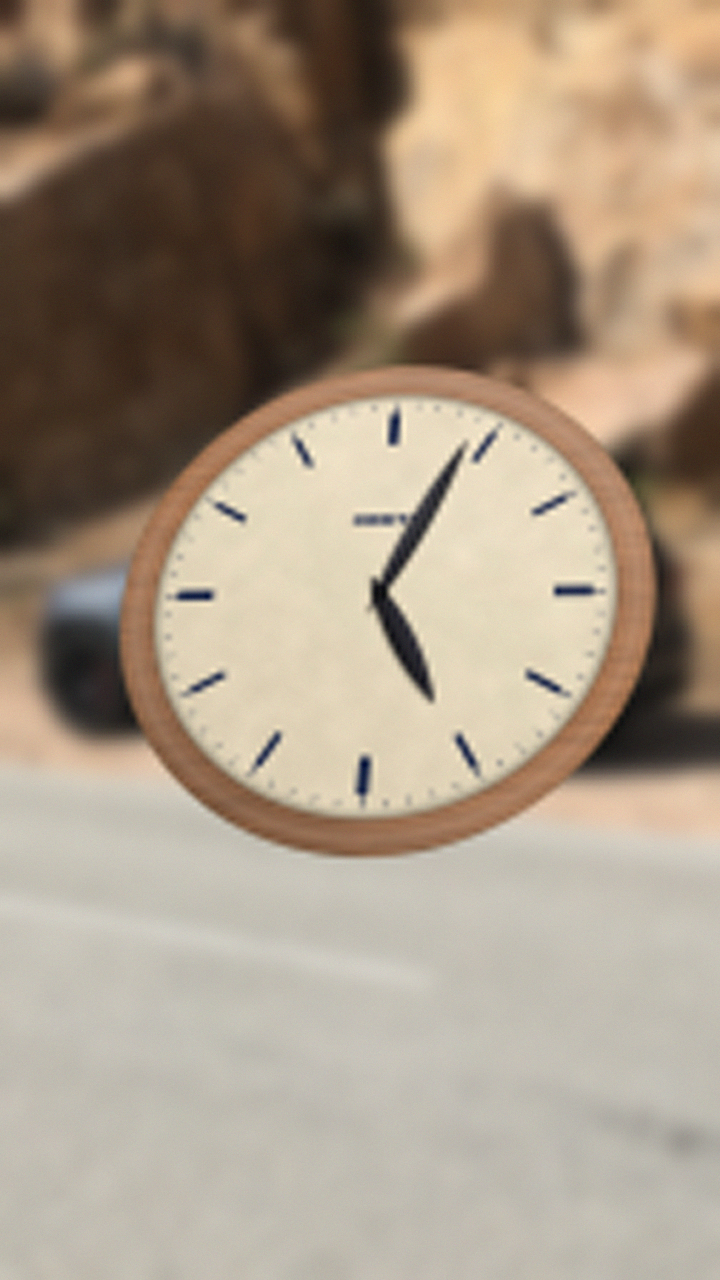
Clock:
5:04
